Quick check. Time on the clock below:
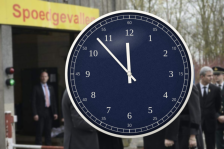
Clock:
11:53
